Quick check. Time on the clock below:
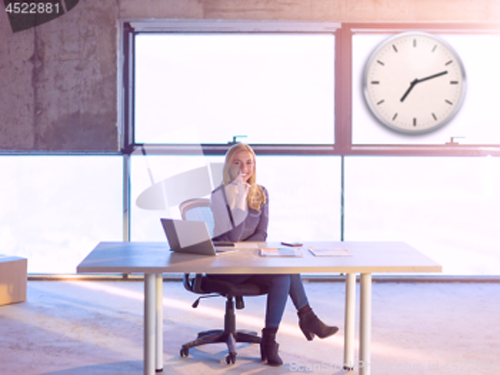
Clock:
7:12
